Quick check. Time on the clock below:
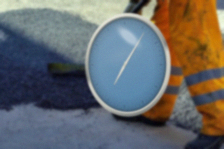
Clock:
7:06
